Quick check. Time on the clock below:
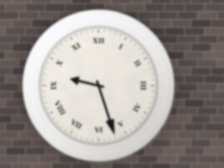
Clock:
9:27
